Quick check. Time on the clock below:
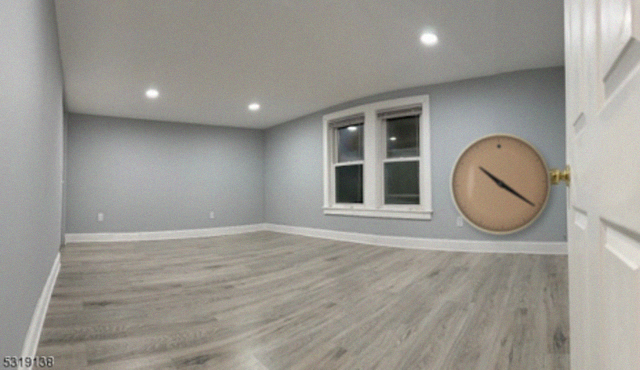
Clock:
10:21
